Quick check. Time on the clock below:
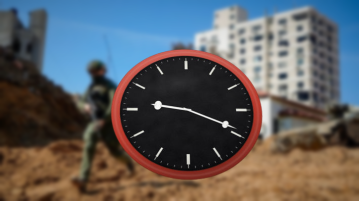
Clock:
9:19
